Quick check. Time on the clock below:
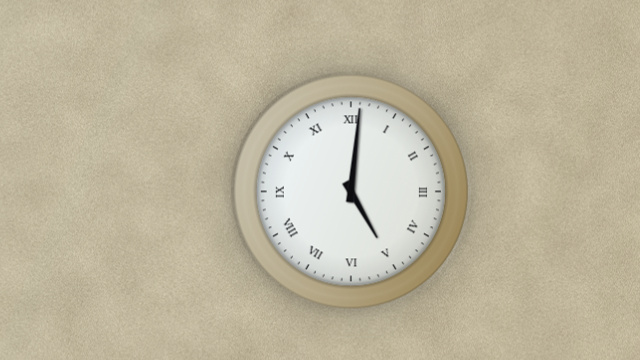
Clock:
5:01
